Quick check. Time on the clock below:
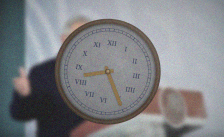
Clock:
8:25
